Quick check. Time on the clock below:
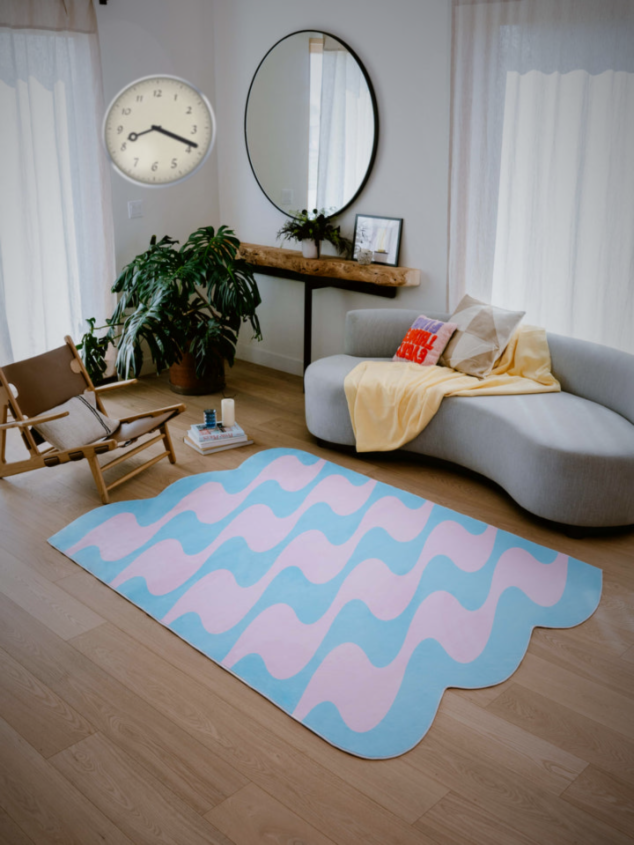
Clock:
8:19
